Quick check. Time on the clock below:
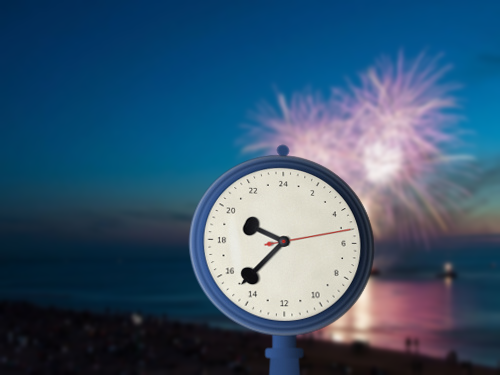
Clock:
19:37:13
